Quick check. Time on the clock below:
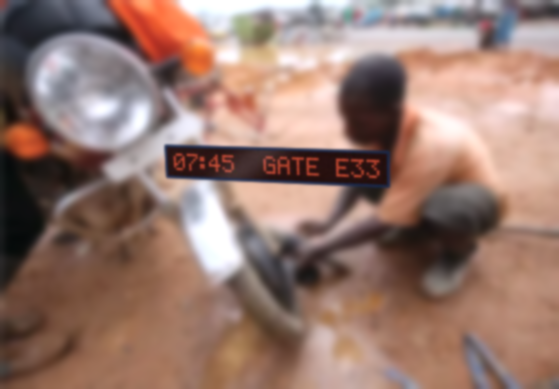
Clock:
7:45
